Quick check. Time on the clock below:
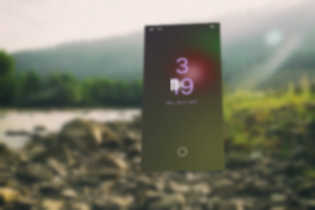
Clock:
3:19
